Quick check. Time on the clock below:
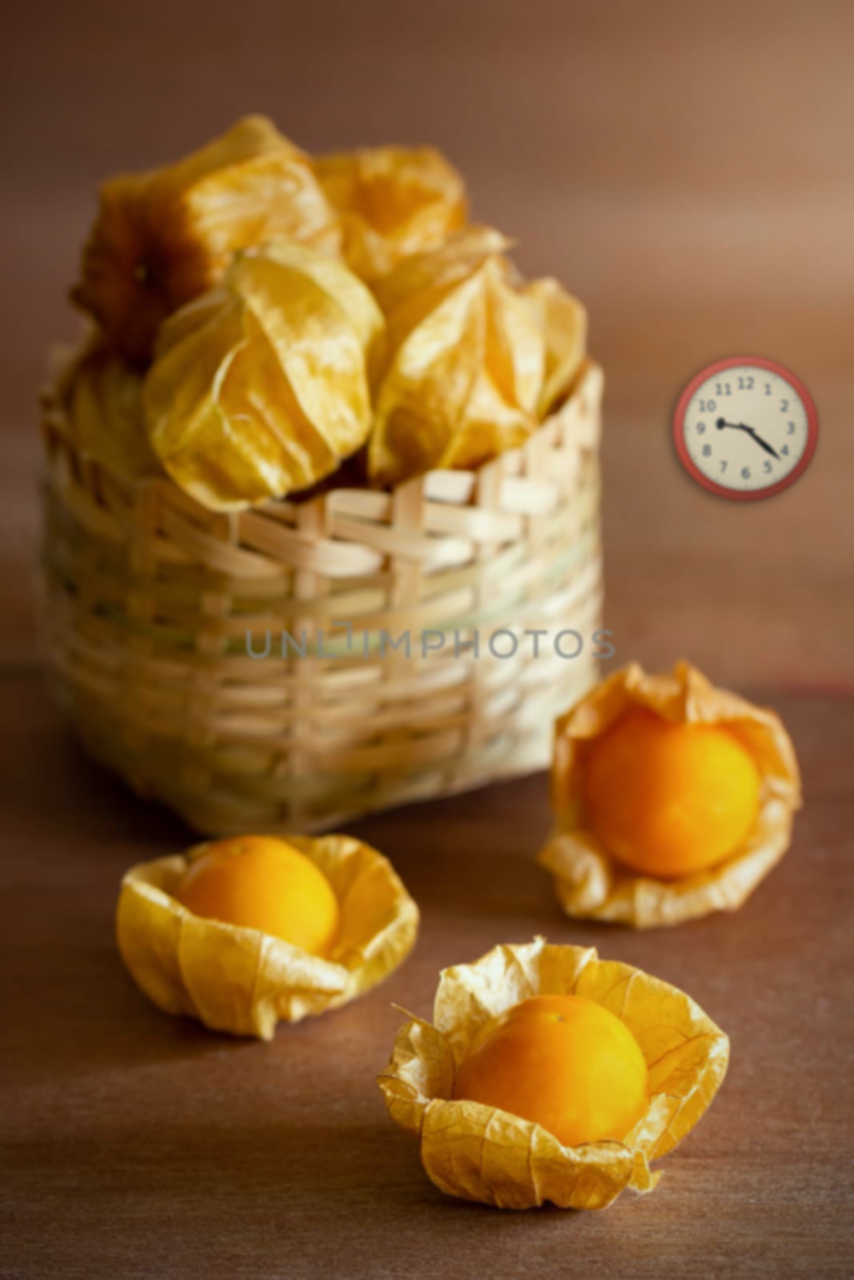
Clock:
9:22
